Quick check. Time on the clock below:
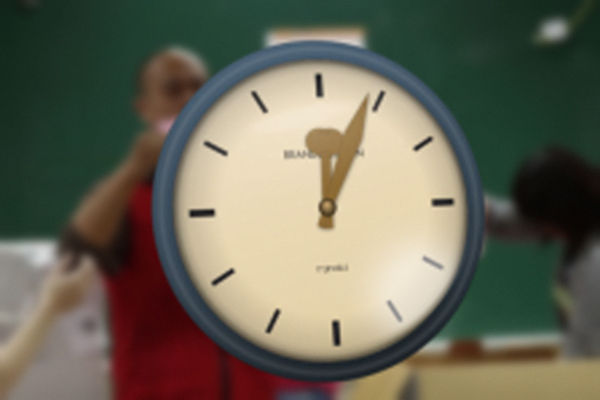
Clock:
12:04
